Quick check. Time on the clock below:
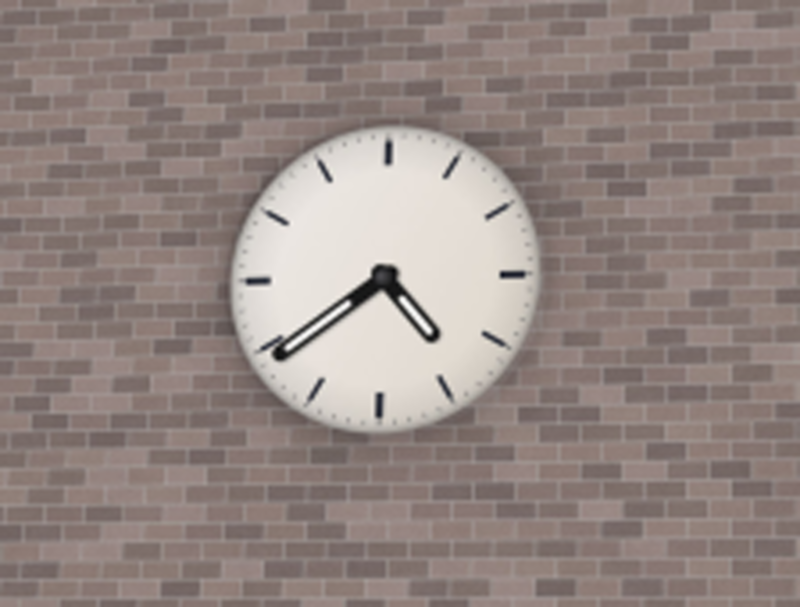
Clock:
4:39
